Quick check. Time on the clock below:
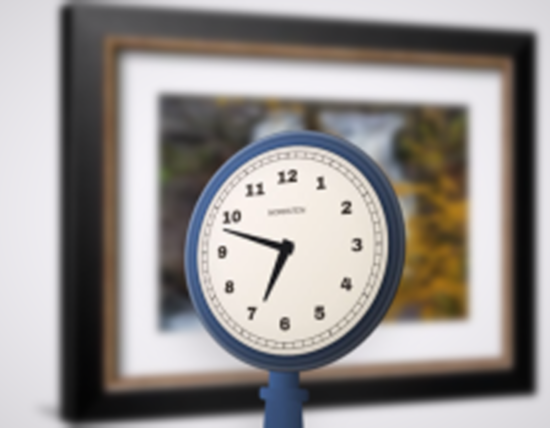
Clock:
6:48
